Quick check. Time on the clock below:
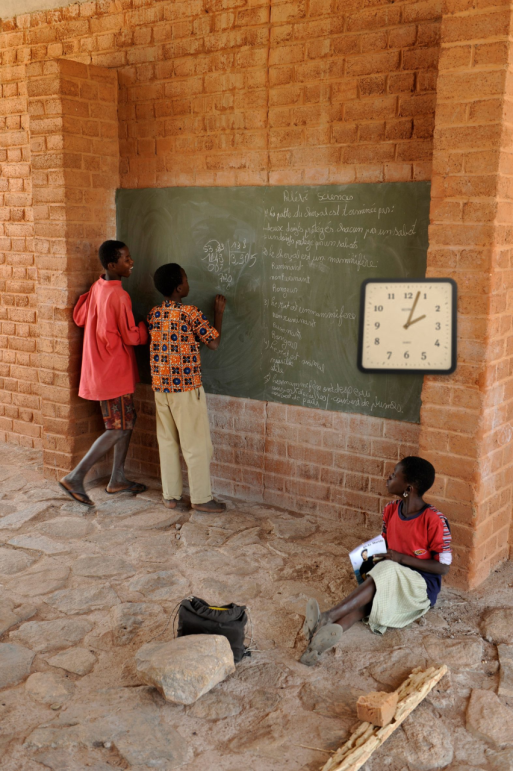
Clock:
2:03
